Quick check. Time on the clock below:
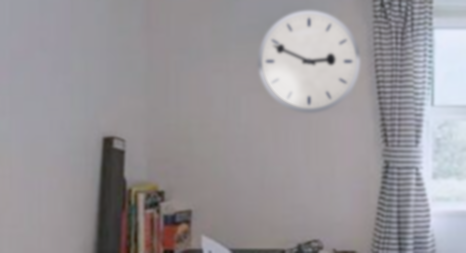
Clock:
2:49
